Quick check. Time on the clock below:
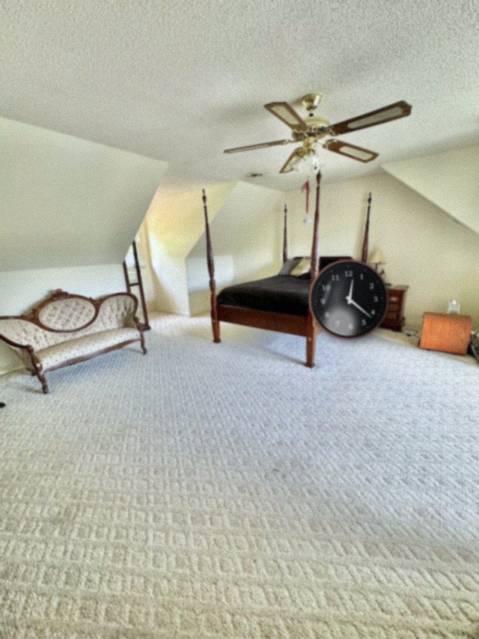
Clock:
12:22
